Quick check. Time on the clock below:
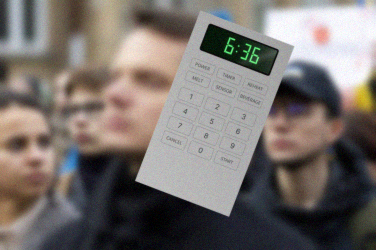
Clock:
6:36
